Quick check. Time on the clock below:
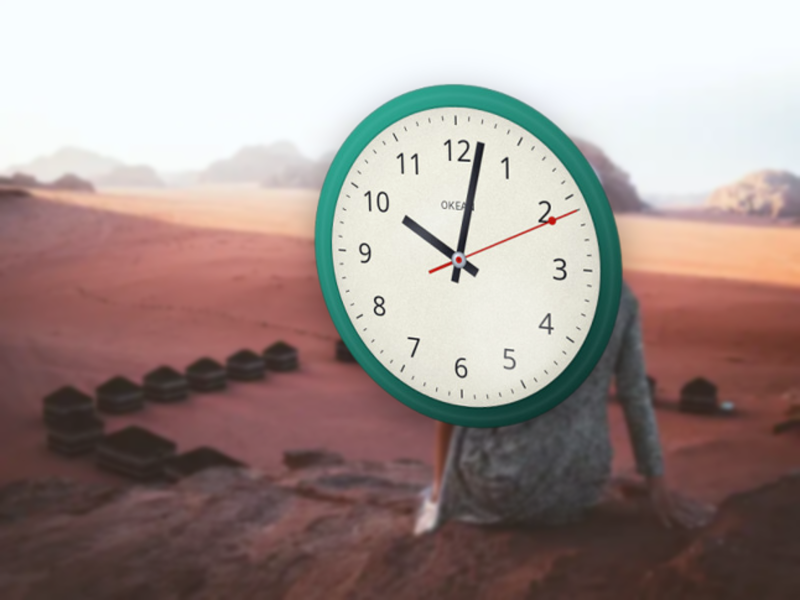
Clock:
10:02:11
